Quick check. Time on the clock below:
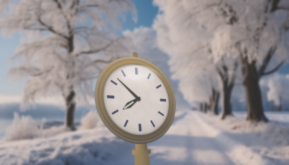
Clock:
7:52
